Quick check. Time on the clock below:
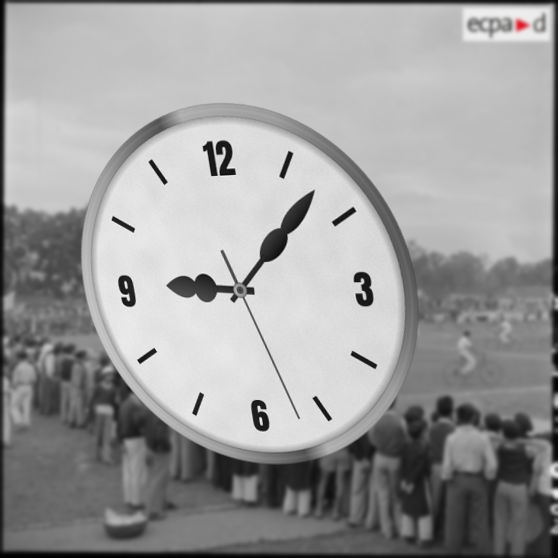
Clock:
9:07:27
